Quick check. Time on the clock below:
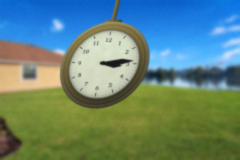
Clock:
3:14
